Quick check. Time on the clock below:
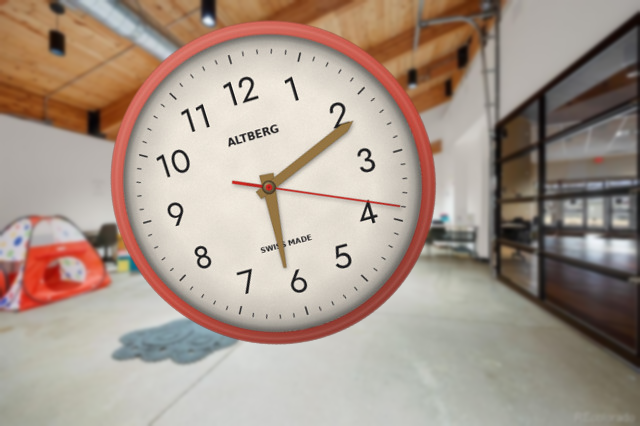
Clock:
6:11:19
